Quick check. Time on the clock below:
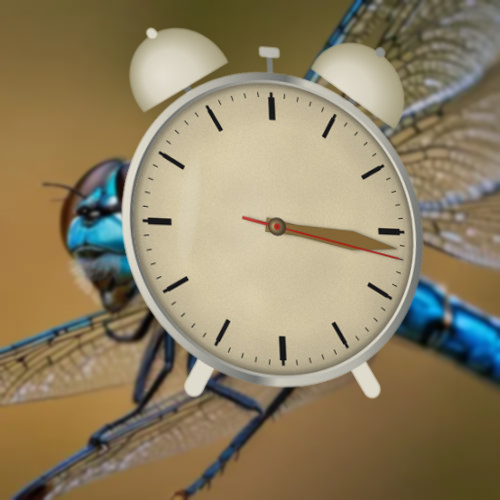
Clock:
3:16:17
